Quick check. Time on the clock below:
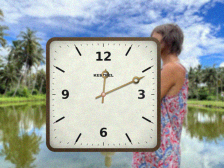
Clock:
12:11
